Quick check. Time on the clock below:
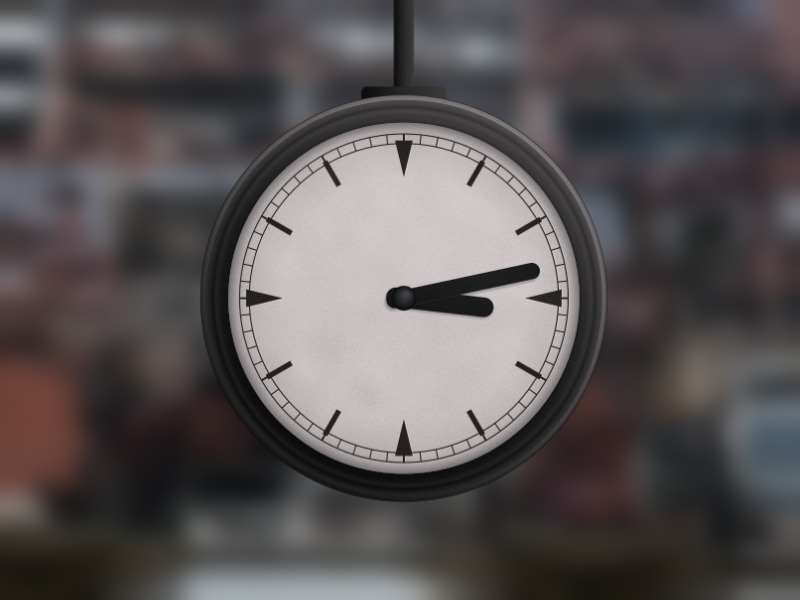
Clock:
3:13
